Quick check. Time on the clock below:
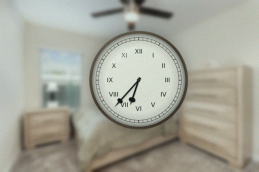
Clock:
6:37
